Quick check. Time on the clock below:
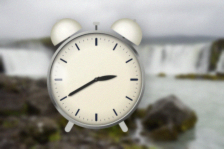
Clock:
2:40
